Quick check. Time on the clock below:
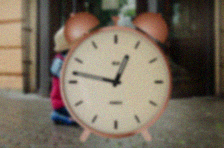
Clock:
12:47
